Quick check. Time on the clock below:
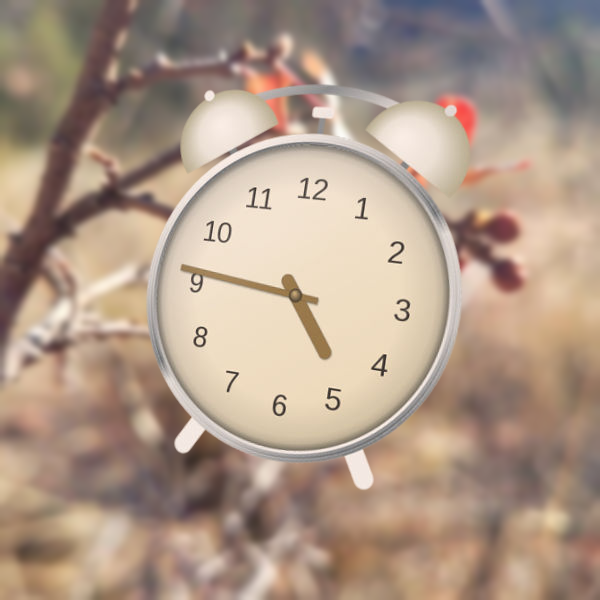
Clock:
4:46
